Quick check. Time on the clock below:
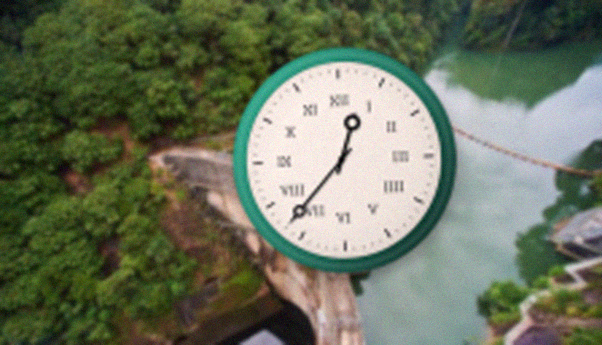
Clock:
12:37
